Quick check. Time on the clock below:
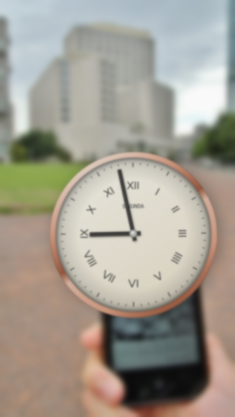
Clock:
8:58
